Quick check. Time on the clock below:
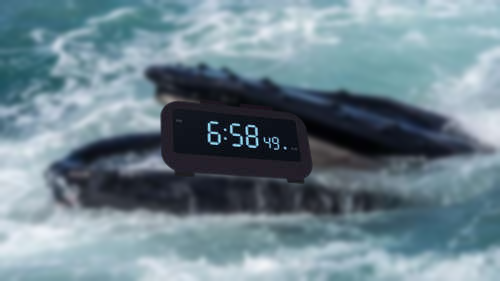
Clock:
6:58:49
